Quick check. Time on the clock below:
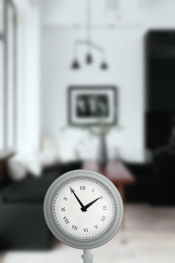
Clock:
1:55
